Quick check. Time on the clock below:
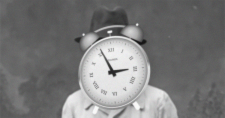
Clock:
2:56
